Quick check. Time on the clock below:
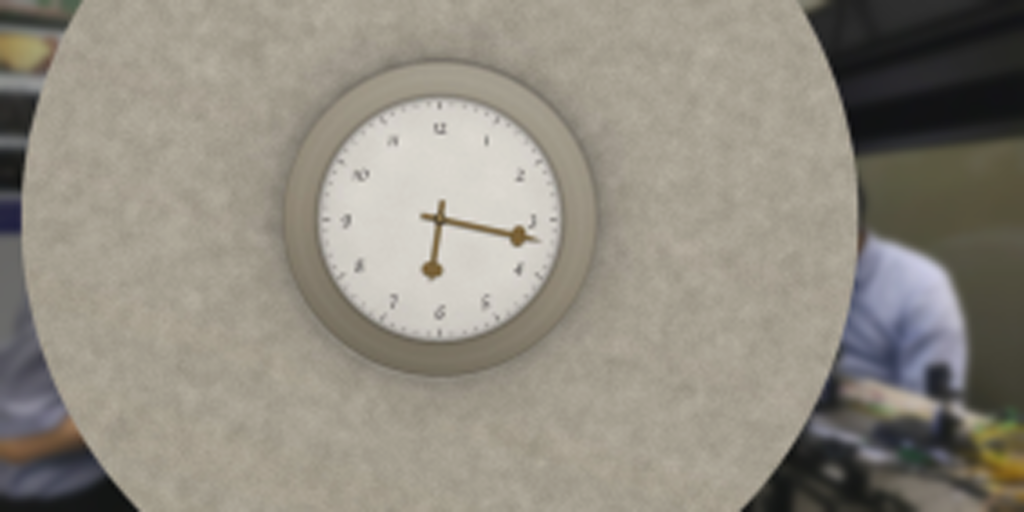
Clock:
6:17
